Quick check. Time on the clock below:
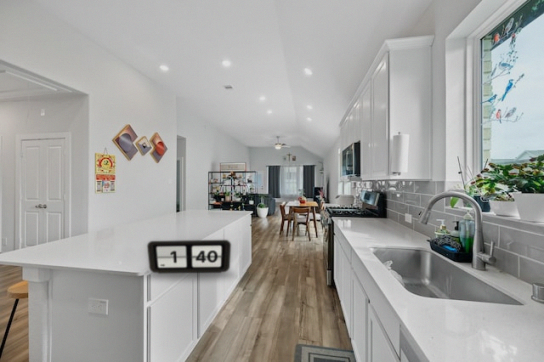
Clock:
1:40
